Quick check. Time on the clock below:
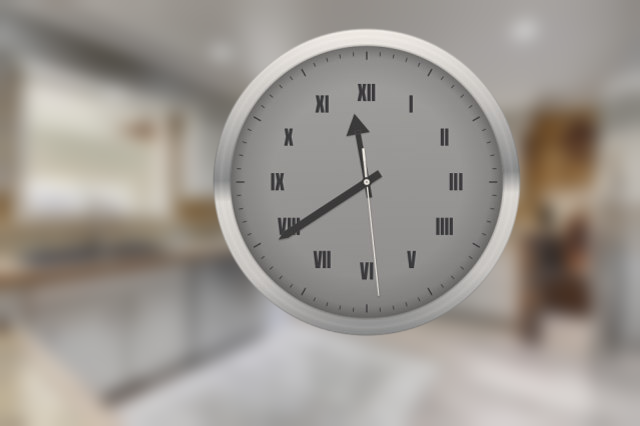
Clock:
11:39:29
